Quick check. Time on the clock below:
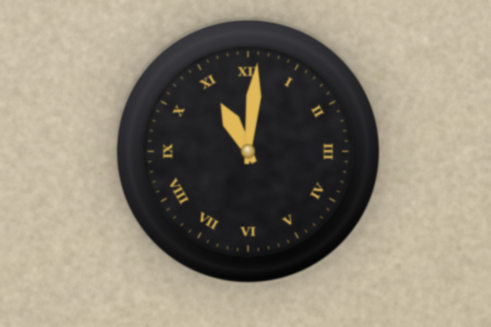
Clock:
11:01
